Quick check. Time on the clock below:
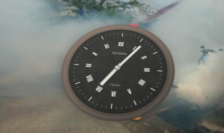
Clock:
7:06
